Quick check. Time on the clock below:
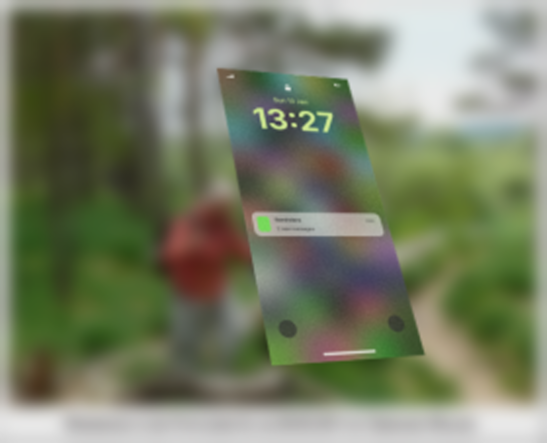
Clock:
13:27
